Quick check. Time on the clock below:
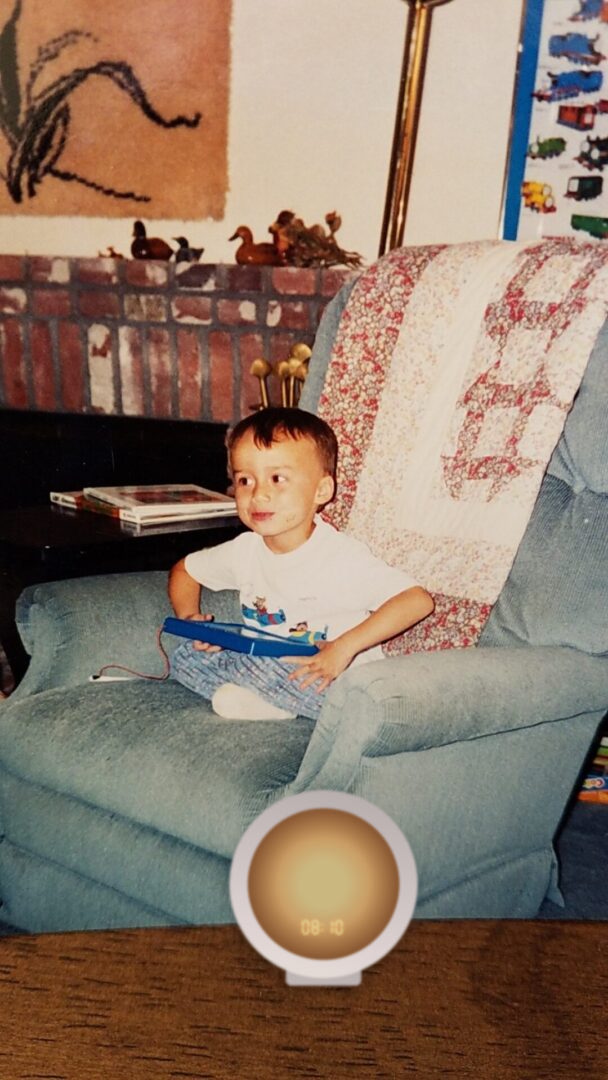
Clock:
8:10
